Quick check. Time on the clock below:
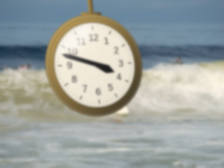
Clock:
3:48
